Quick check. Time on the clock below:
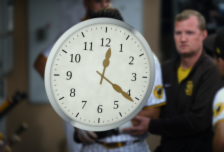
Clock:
12:21
